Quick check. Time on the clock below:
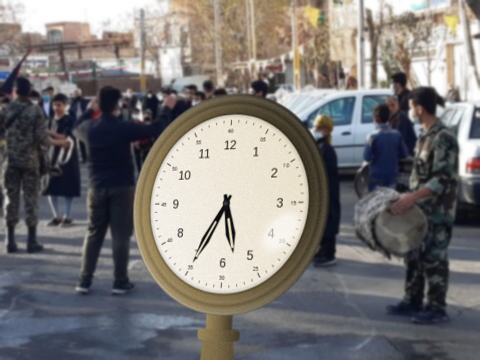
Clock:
5:35
